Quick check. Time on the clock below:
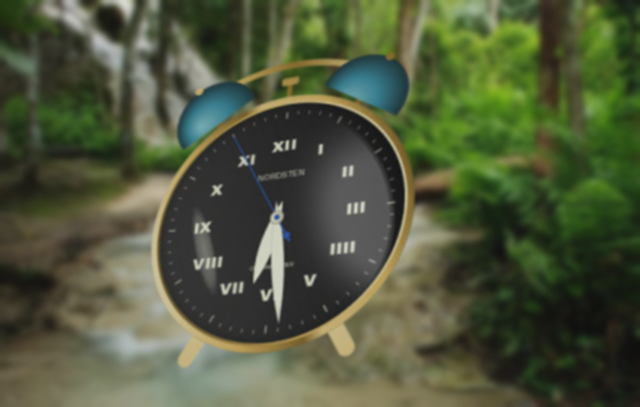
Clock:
6:28:55
